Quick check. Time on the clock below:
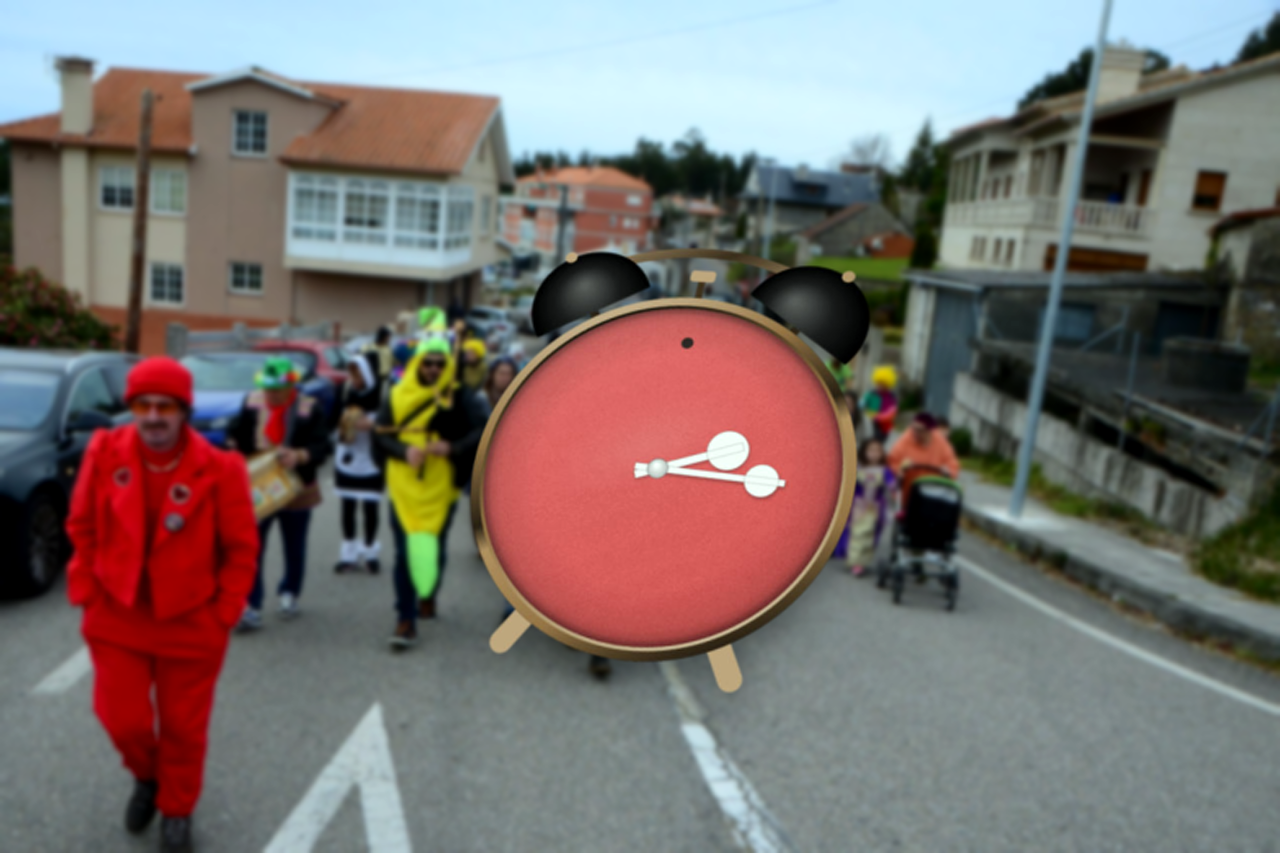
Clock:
2:15
